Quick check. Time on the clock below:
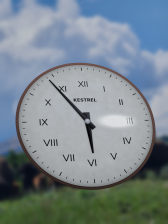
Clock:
5:54
